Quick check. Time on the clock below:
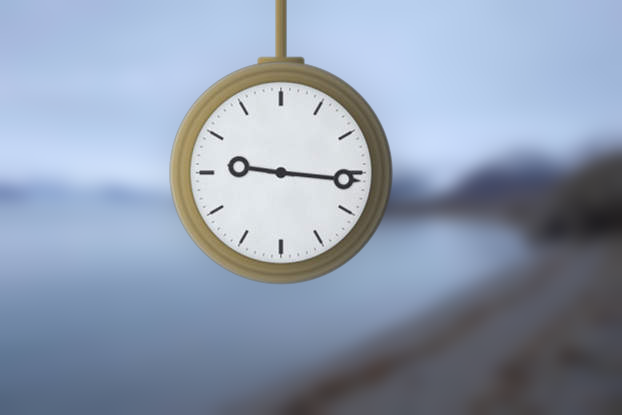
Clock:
9:16
